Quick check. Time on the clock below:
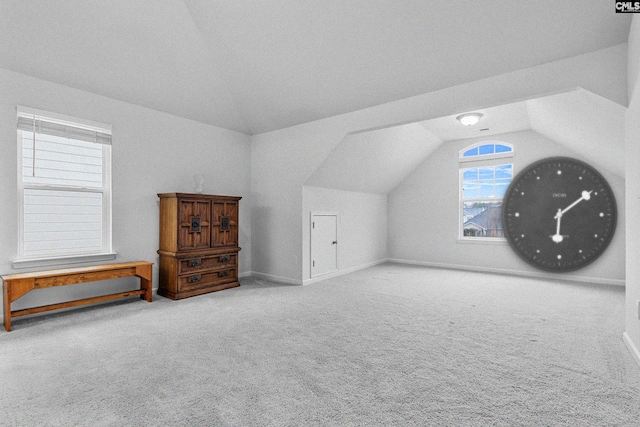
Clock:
6:09
